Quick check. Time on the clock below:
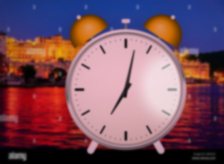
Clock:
7:02
